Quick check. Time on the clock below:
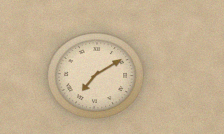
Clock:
7:09
